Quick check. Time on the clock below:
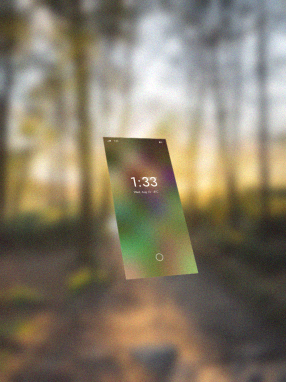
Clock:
1:33
